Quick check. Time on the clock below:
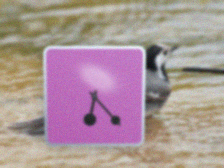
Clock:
6:23
